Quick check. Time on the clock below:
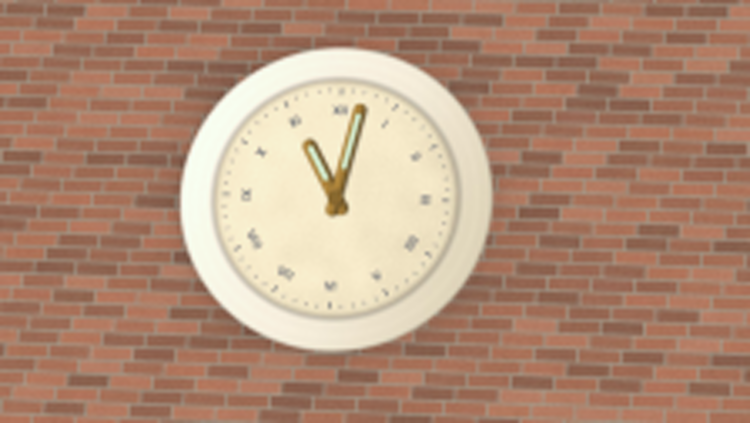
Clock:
11:02
